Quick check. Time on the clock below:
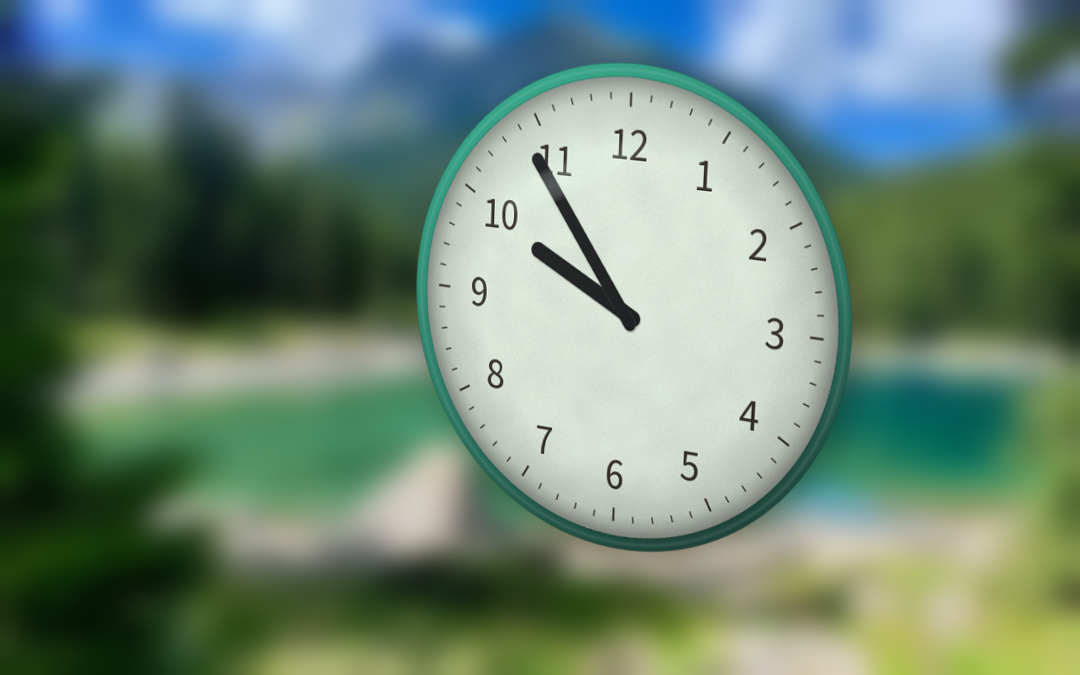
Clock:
9:54
